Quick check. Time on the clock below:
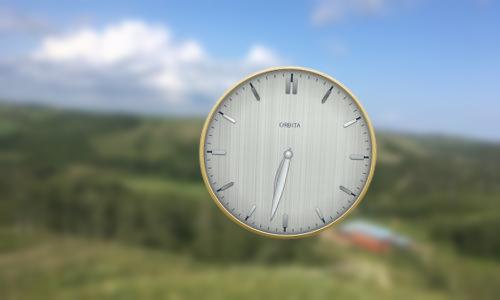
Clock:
6:32
